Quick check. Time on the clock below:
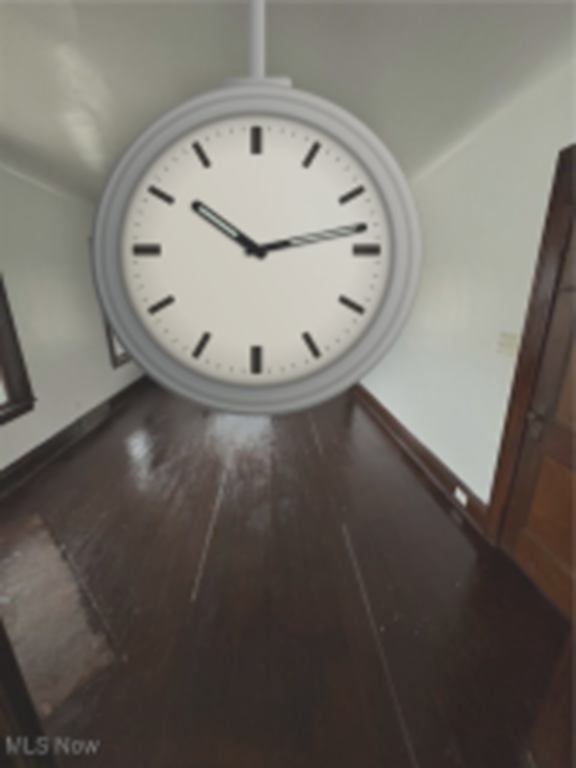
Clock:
10:13
